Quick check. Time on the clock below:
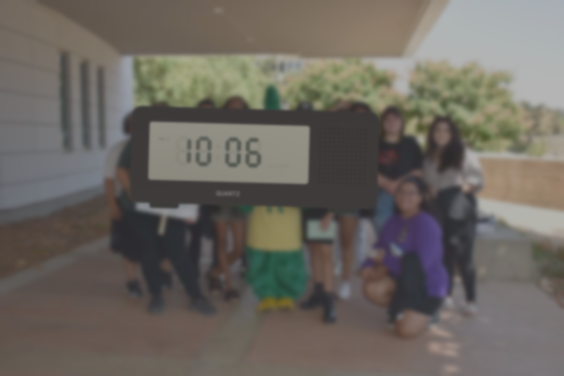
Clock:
10:06
